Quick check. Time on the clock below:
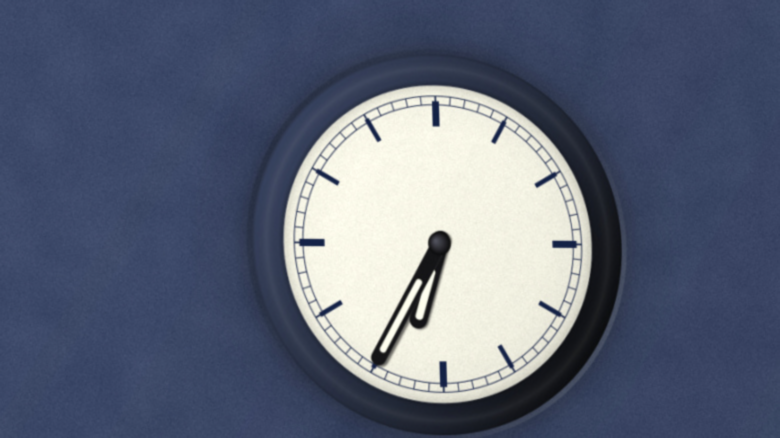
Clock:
6:35
